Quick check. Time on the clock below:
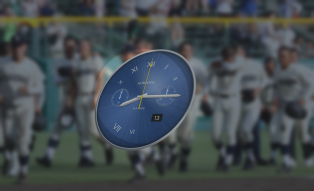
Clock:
8:15
